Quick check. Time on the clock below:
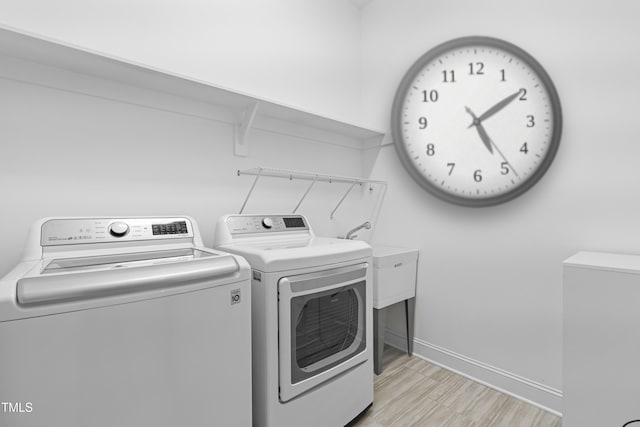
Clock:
5:09:24
